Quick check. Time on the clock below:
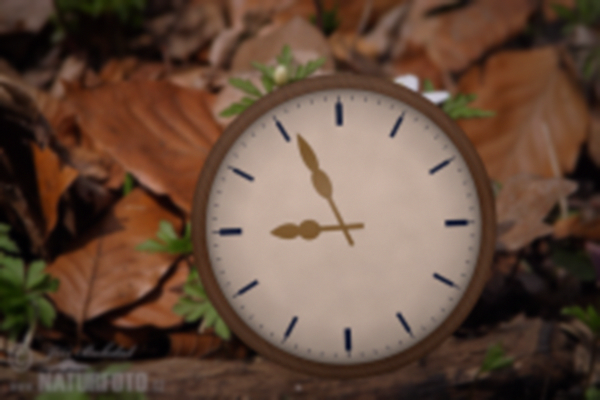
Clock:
8:56
